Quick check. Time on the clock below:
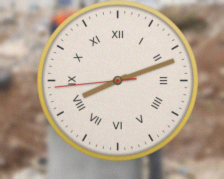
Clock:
8:11:44
